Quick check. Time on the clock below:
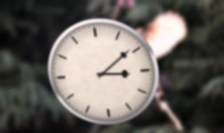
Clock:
3:09
